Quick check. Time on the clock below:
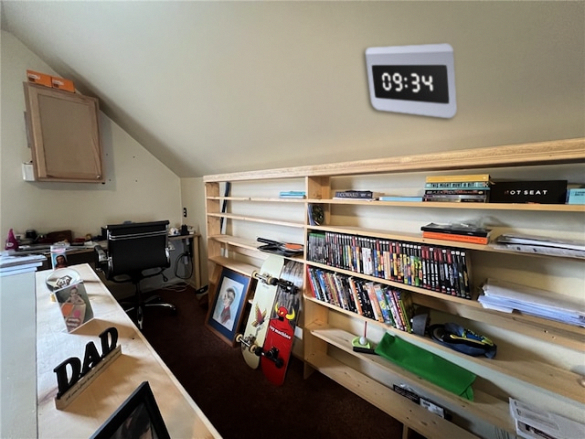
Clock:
9:34
